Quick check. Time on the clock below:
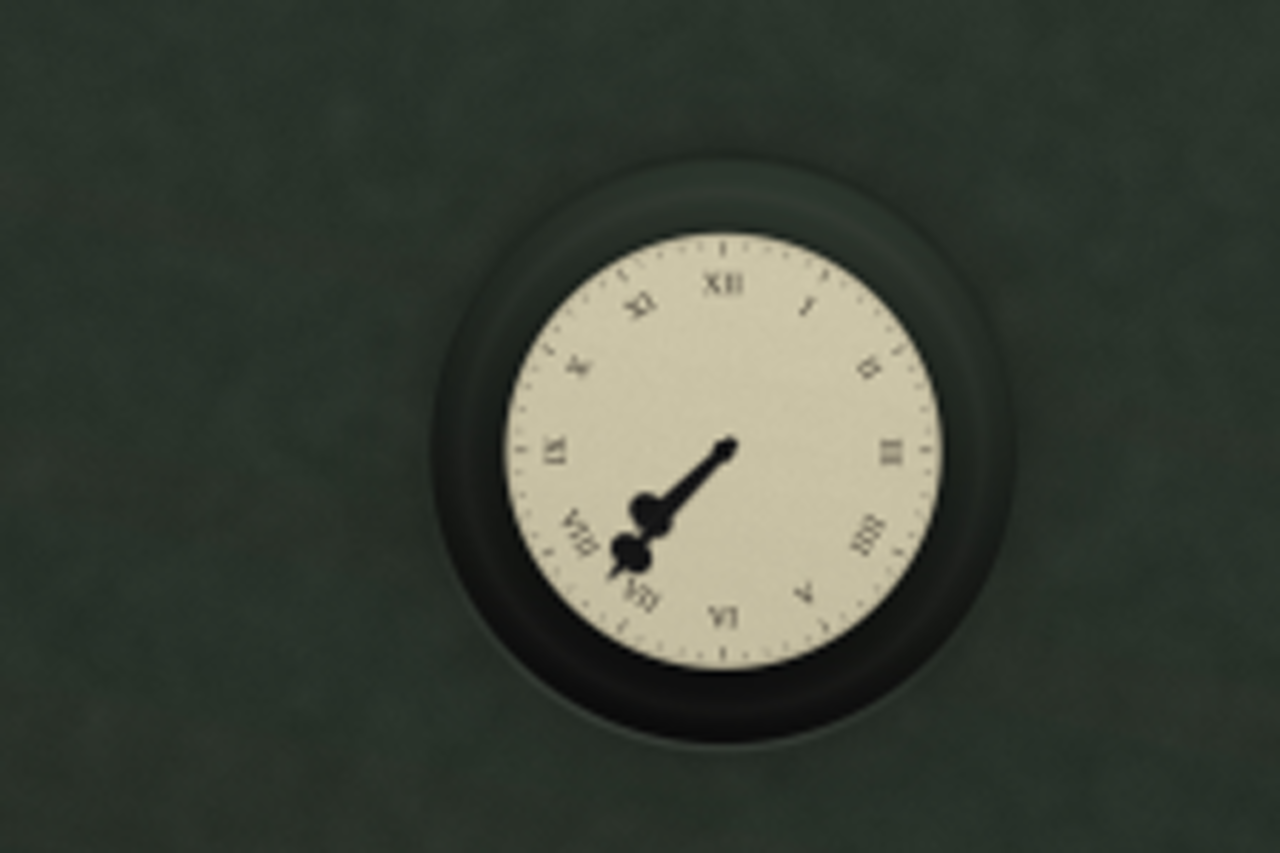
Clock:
7:37
